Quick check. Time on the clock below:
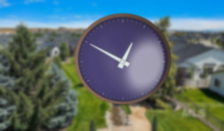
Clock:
12:50
